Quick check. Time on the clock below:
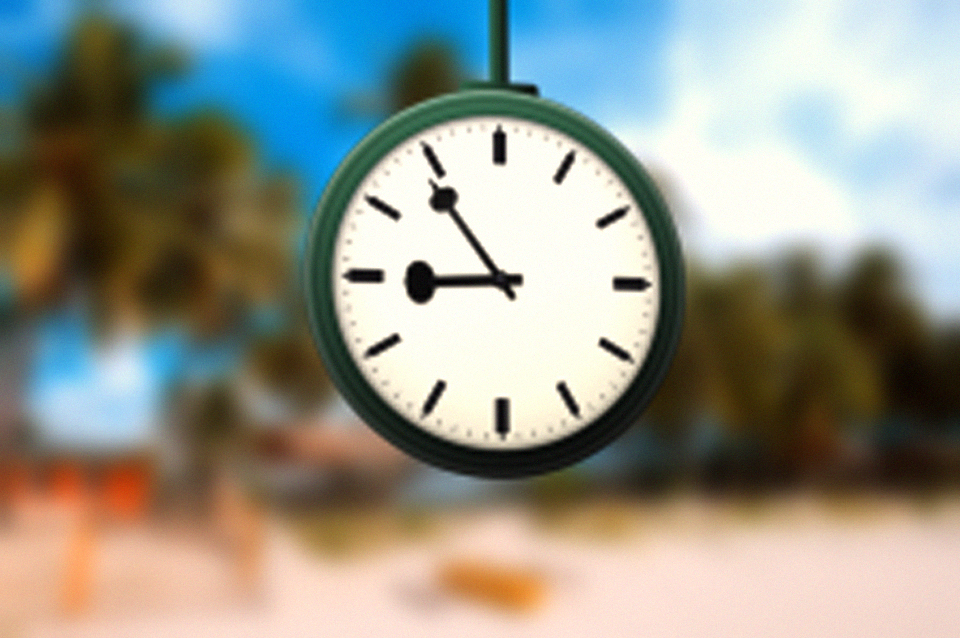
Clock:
8:54
